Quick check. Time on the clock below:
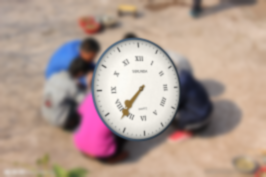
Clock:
7:37
